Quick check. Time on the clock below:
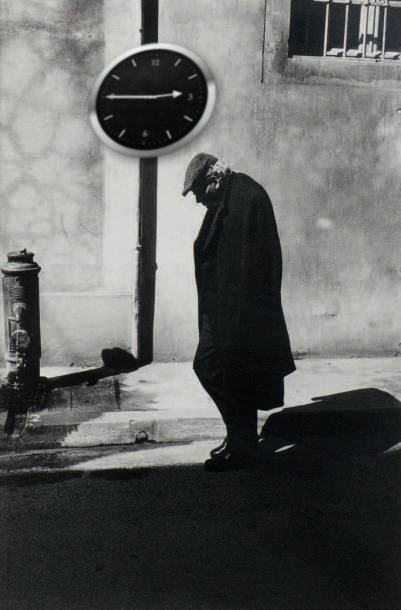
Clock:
2:45
